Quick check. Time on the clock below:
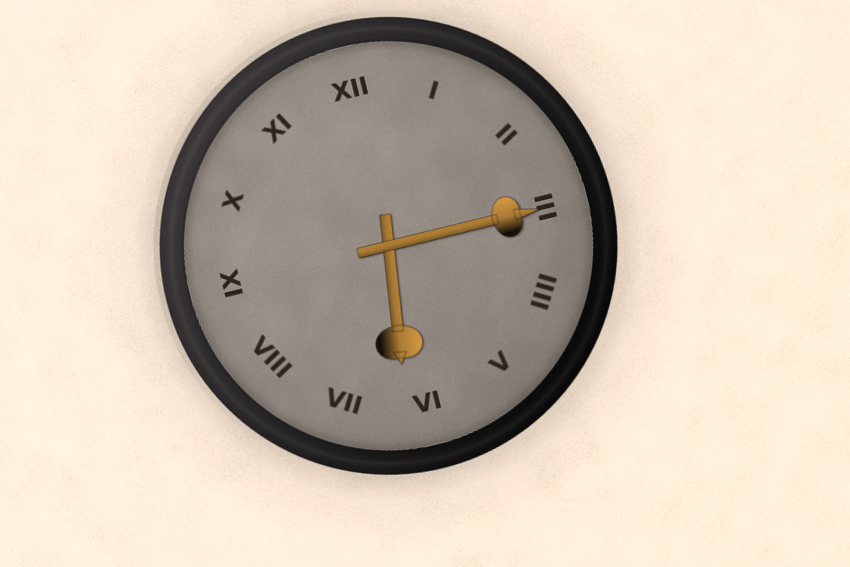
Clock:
6:15
